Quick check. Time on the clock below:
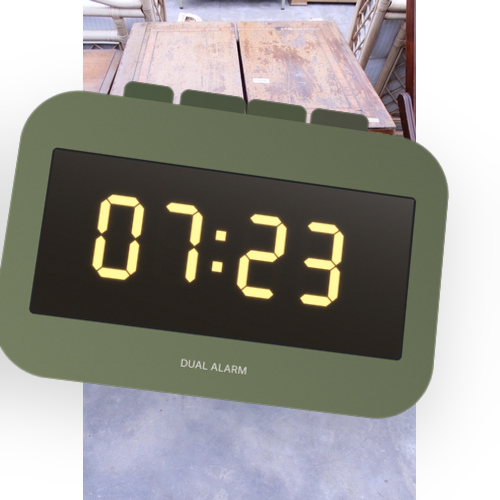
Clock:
7:23
